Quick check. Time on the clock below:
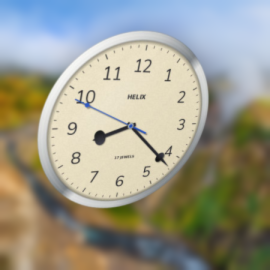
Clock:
8:21:49
